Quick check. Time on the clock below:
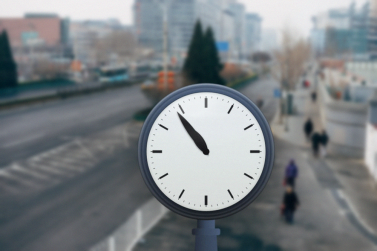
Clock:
10:54
